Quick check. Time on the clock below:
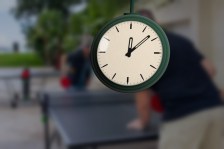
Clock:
12:08
